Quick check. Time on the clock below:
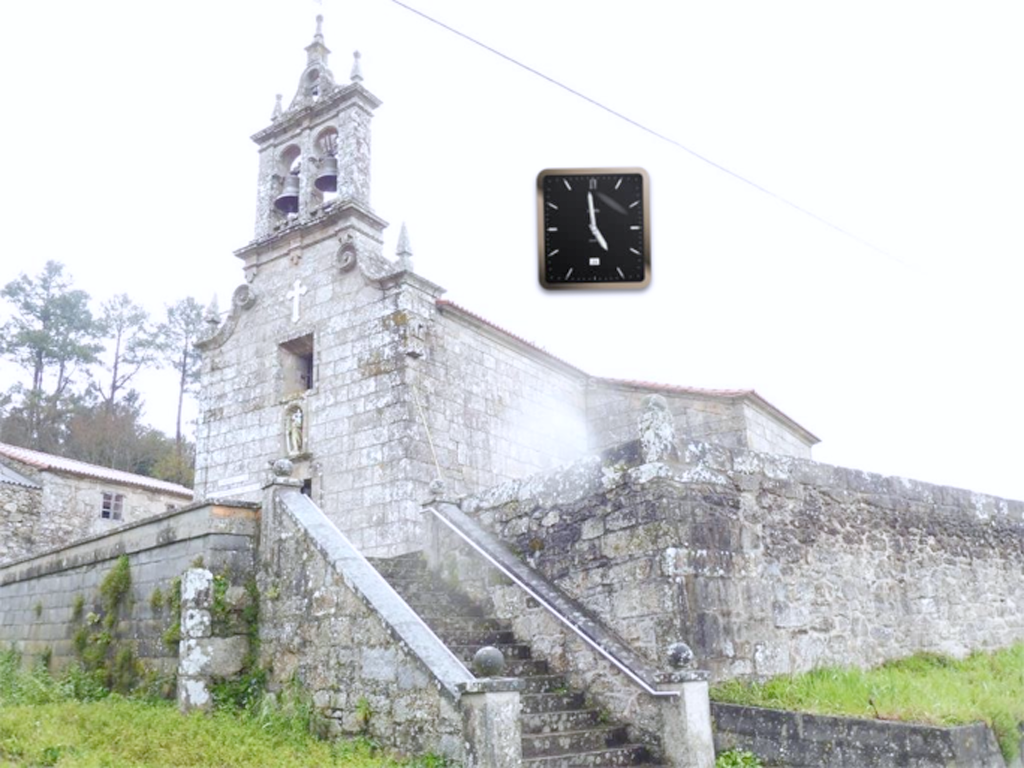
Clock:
4:59
